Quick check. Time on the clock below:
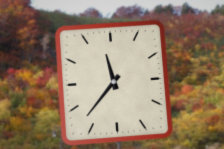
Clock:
11:37
